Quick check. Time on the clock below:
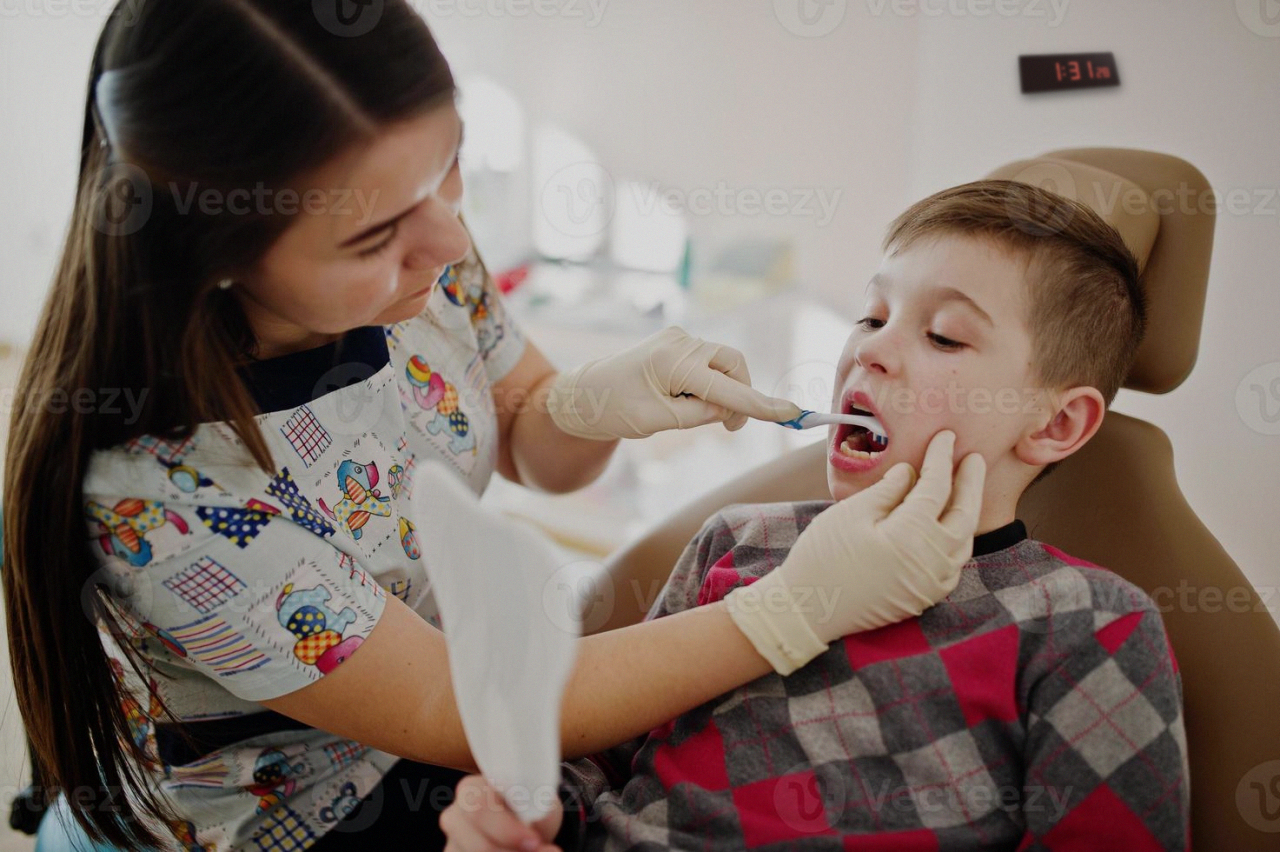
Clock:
1:31
